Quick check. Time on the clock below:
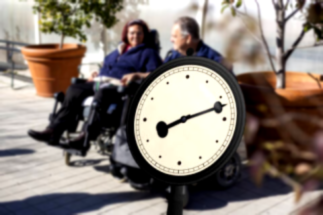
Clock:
8:12
